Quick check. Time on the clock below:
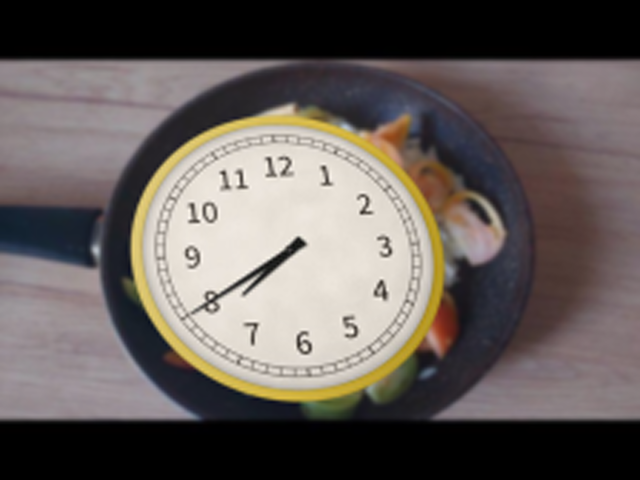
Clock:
7:40
